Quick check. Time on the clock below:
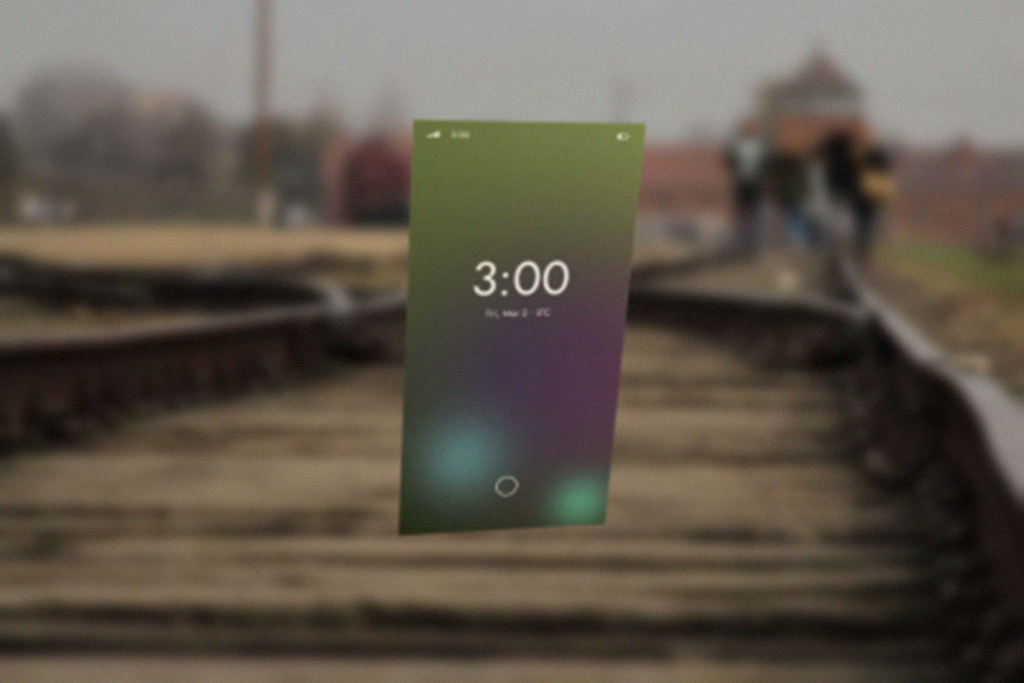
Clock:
3:00
